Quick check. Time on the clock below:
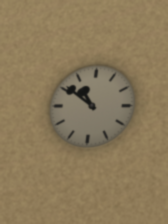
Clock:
10:51
